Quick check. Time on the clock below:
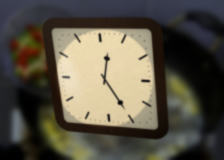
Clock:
12:25
